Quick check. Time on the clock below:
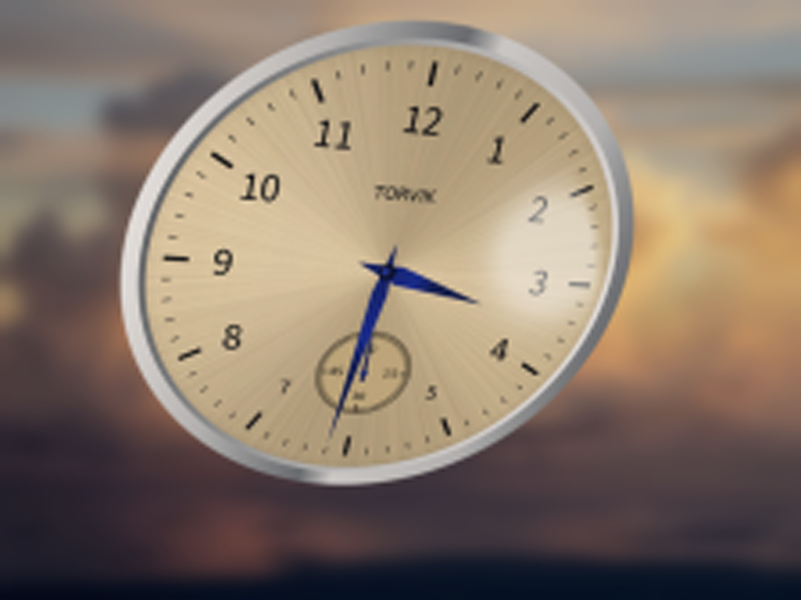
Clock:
3:31
